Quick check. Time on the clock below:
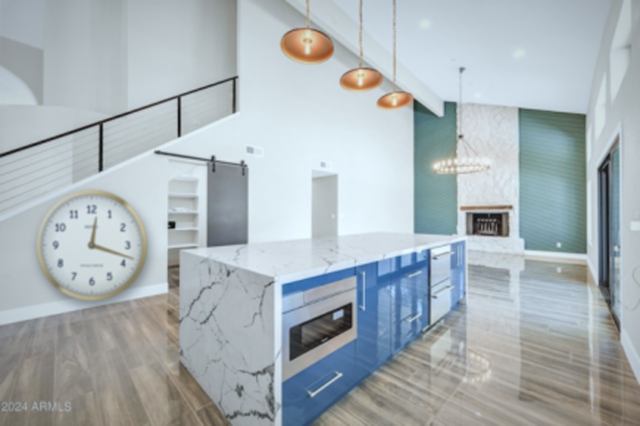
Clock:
12:18
